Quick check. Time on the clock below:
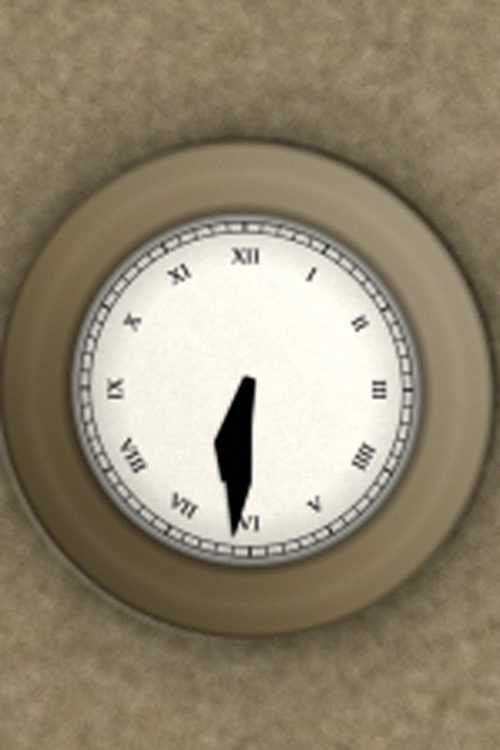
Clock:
6:31
